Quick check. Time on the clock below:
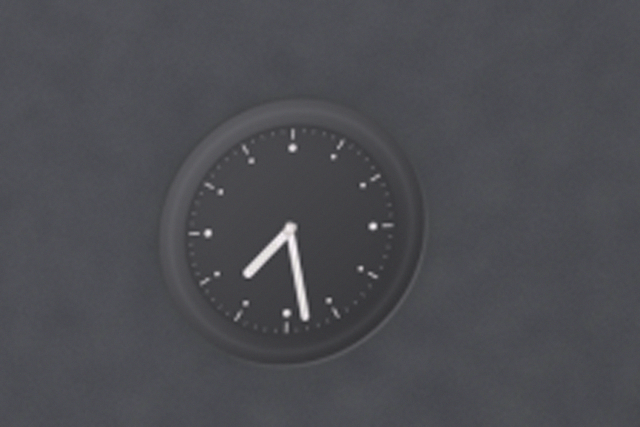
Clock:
7:28
